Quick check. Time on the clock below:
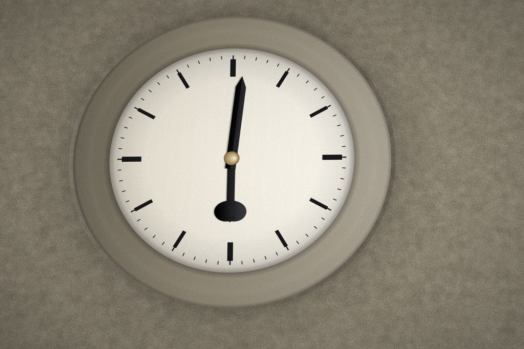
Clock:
6:01
